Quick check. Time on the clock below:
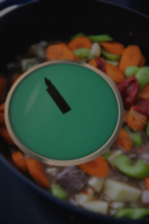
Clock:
10:55
